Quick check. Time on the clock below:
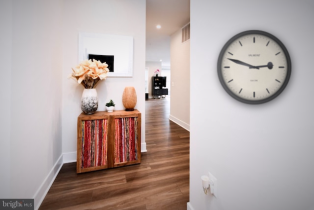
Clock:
2:48
